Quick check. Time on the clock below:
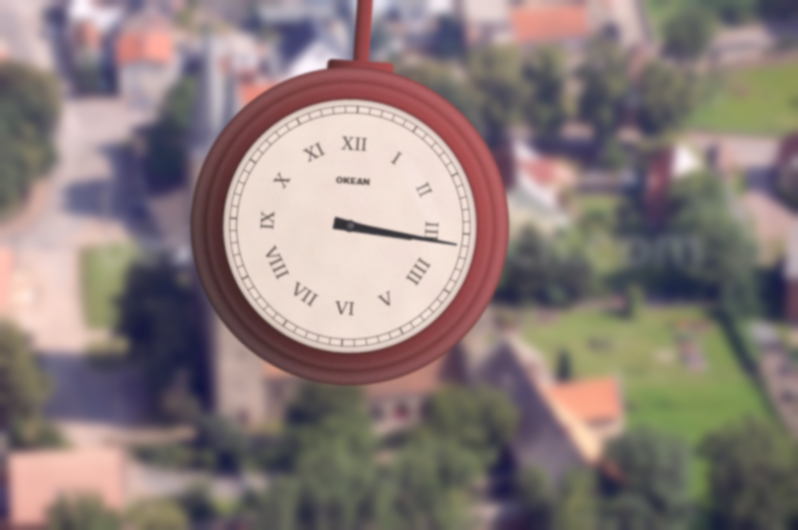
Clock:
3:16
